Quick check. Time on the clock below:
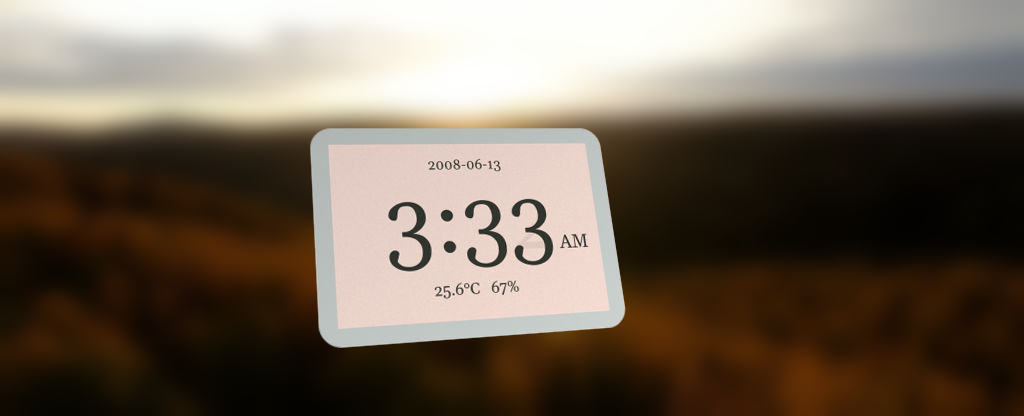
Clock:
3:33
